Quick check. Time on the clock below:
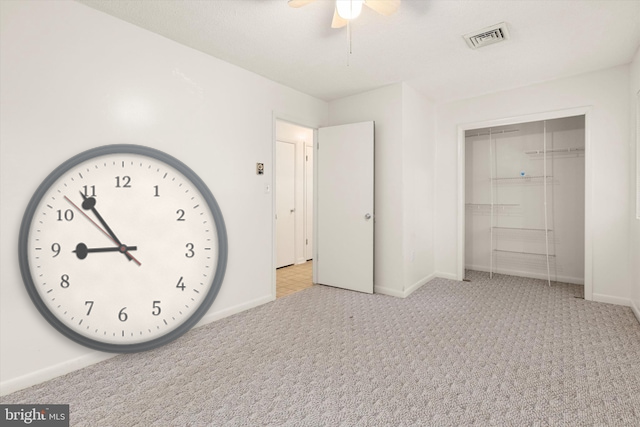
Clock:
8:53:52
